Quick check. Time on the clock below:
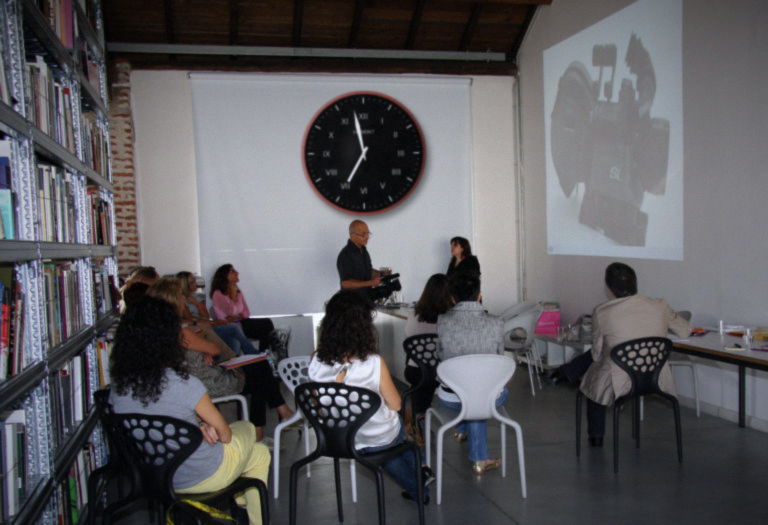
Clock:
6:58
